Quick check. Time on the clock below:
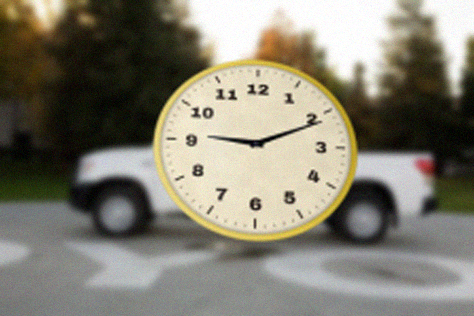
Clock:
9:11
